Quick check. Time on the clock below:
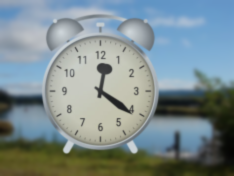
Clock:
12:21
